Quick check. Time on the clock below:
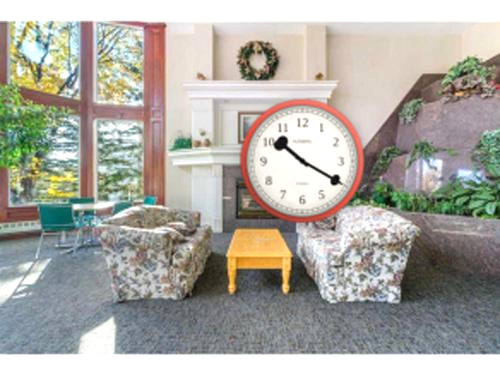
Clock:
10:20
